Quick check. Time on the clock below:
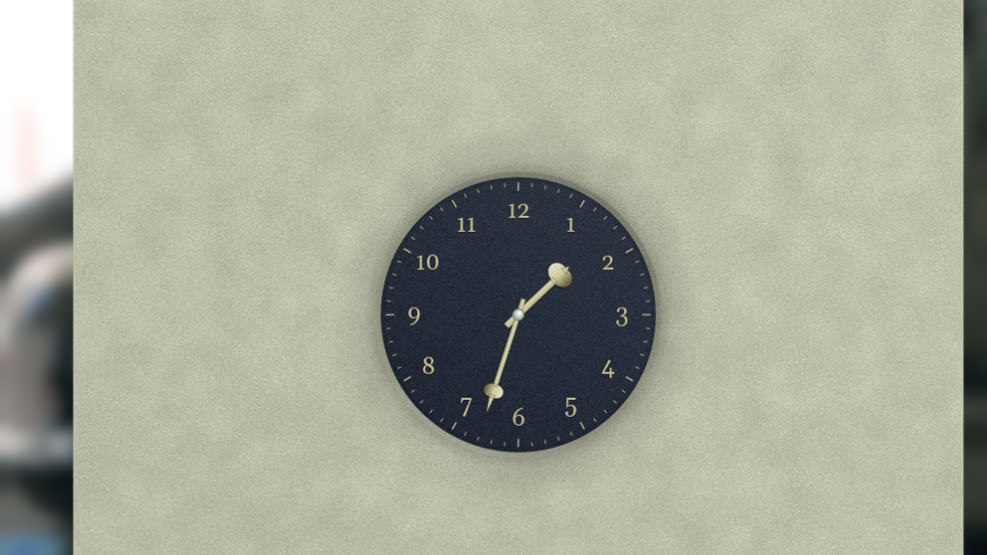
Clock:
1:33
